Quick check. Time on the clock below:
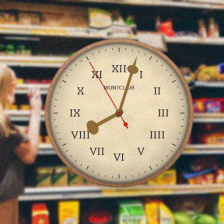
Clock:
8:02:55
